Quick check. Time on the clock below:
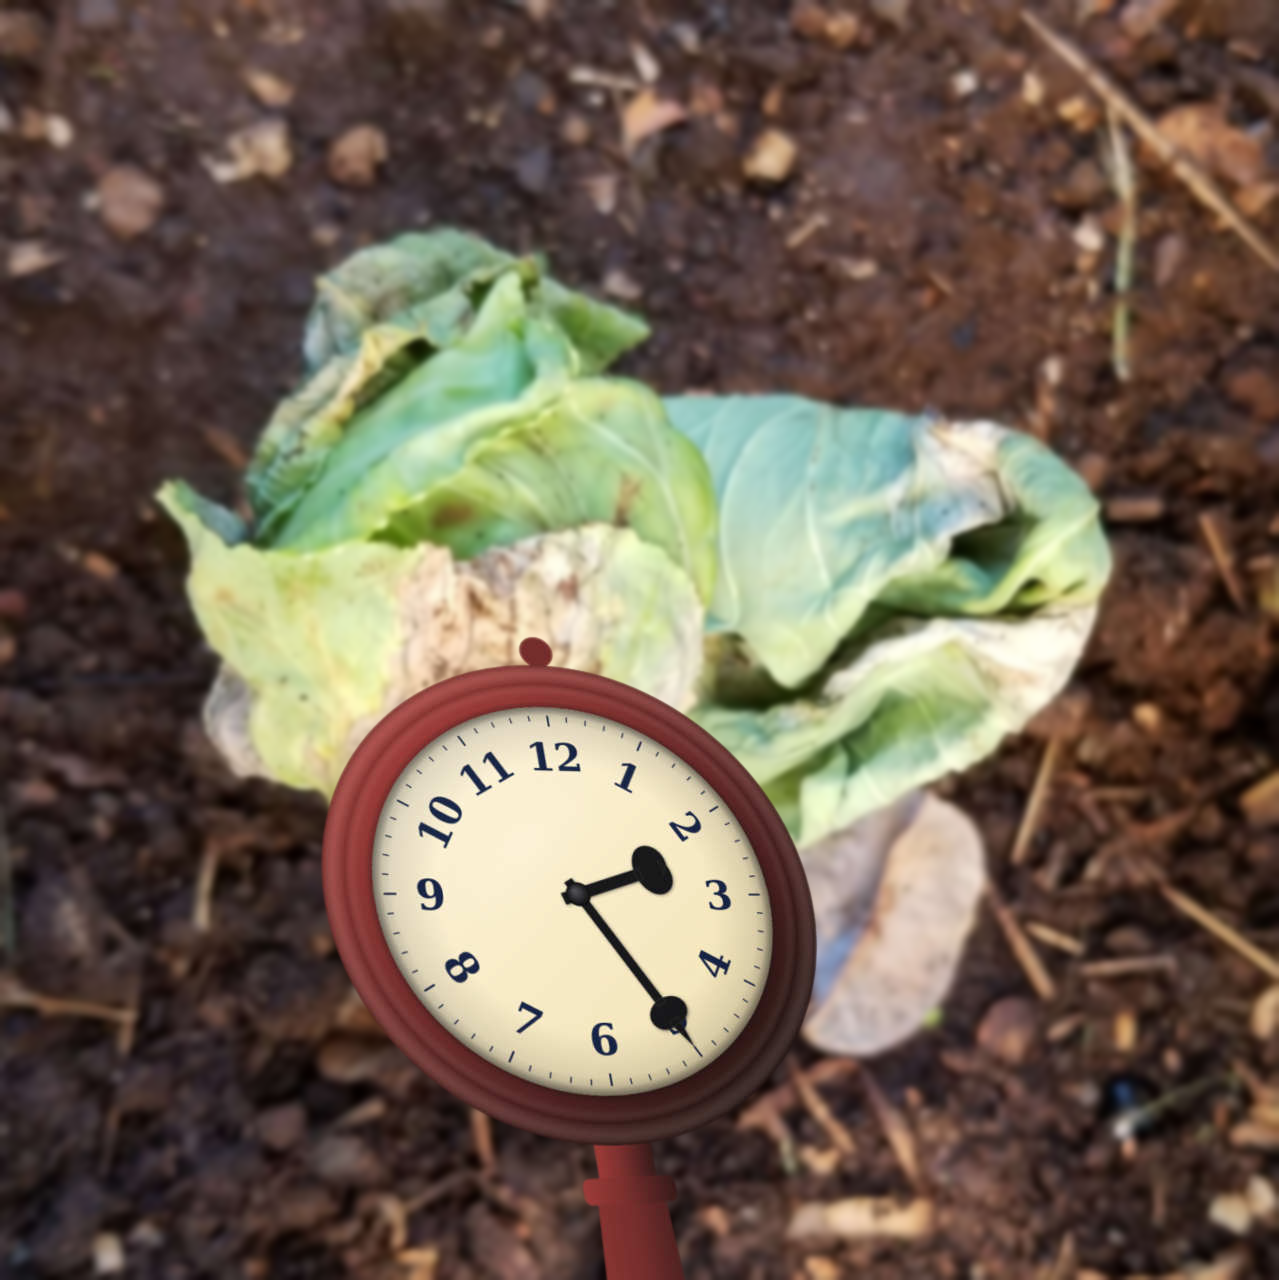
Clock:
2:25
